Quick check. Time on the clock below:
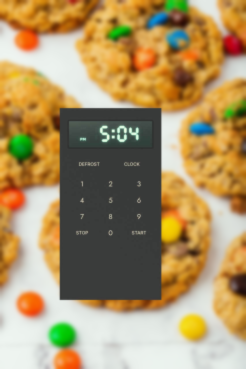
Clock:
5:04
